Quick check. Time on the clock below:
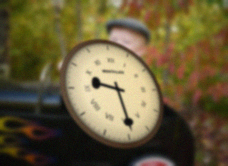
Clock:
9:29
